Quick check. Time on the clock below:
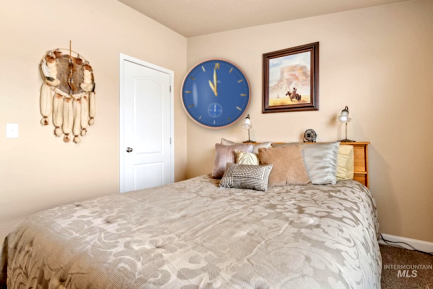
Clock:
10:59
